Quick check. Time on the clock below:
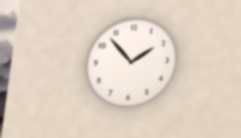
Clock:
1:53
